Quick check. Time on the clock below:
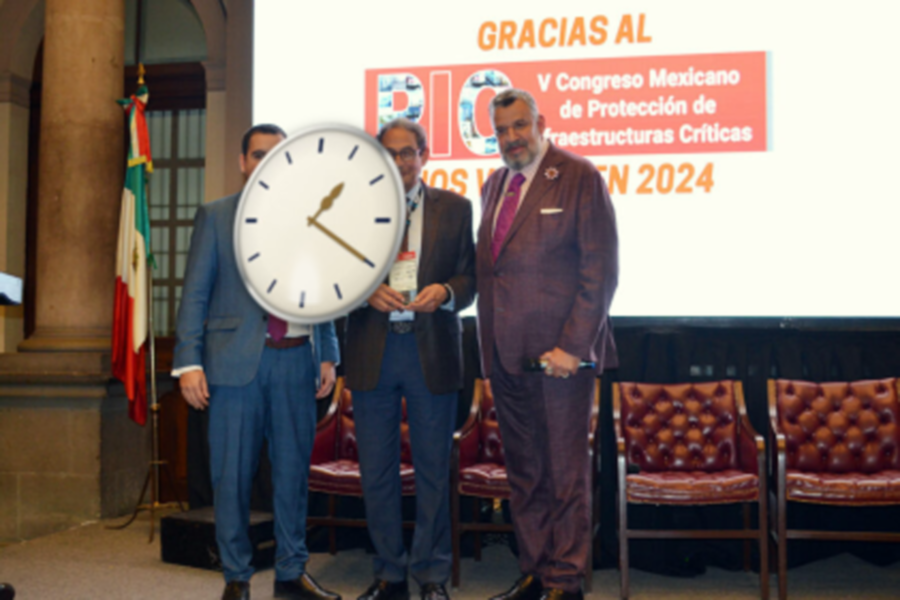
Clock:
1:20
